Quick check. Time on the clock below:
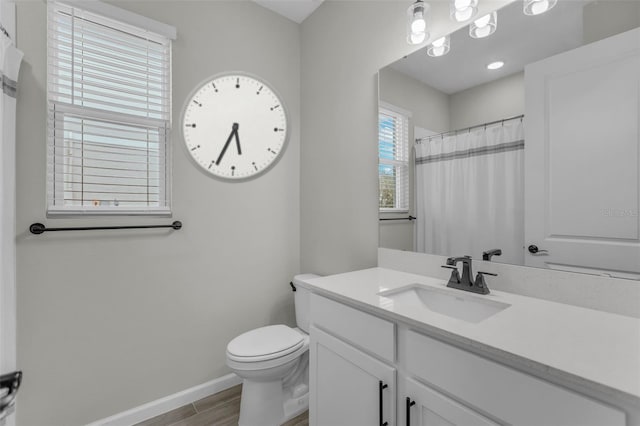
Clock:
5:34
